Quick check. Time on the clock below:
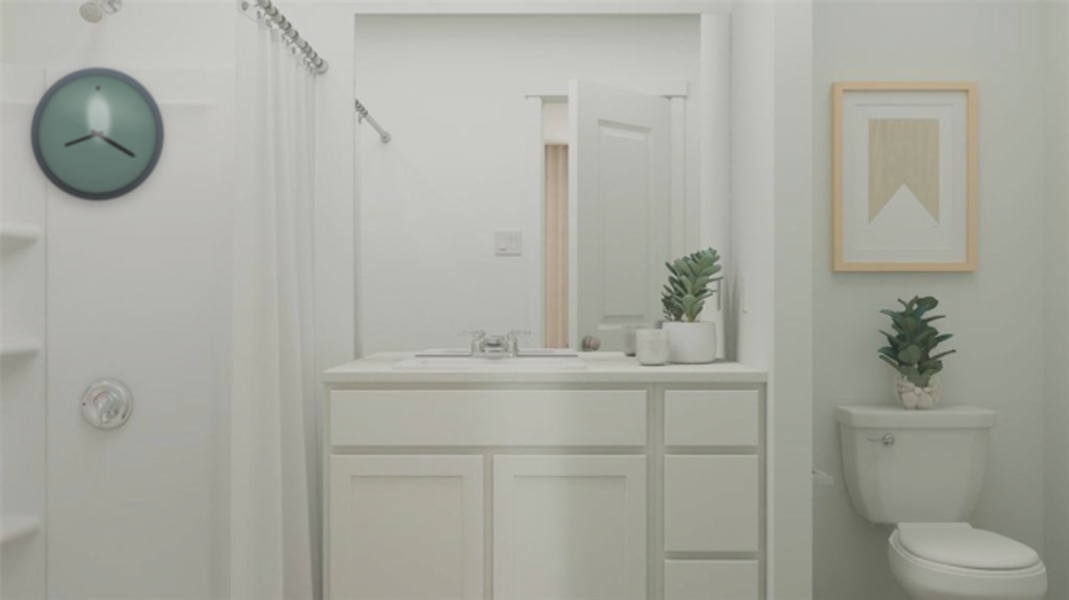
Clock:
8:20
